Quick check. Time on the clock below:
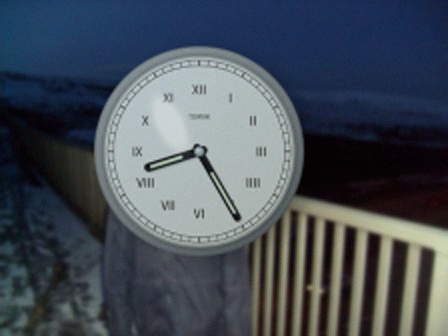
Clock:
8:25
